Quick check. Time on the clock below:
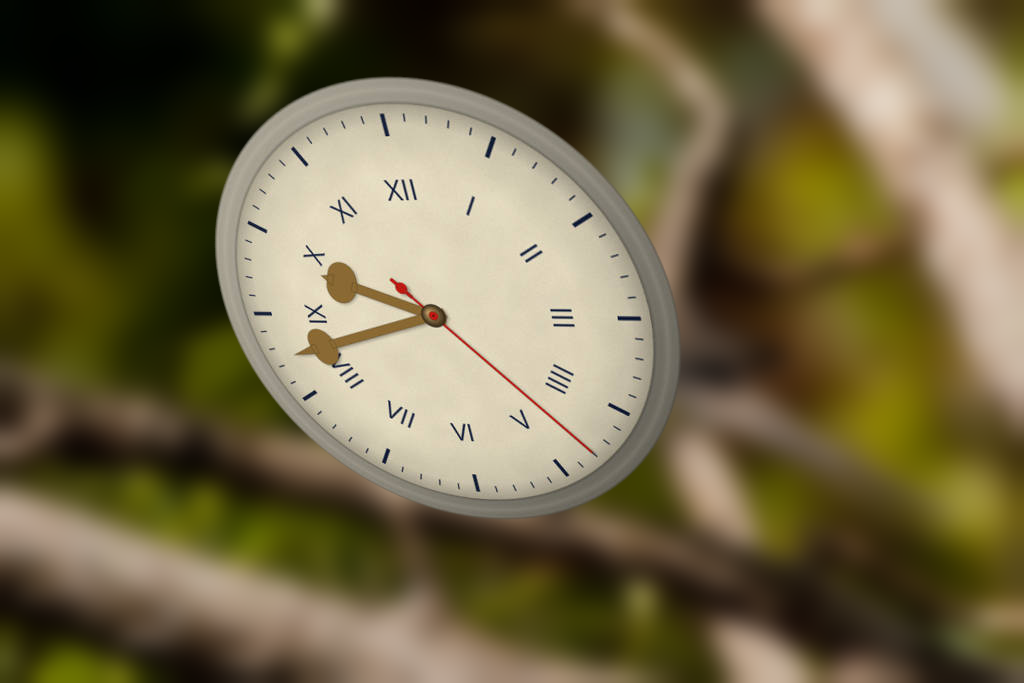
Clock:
9:42:23
